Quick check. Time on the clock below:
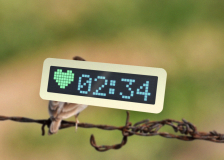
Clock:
2:34
